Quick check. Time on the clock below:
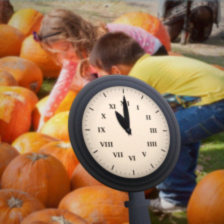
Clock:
11:00
